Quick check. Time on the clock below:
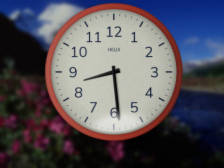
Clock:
8:29
